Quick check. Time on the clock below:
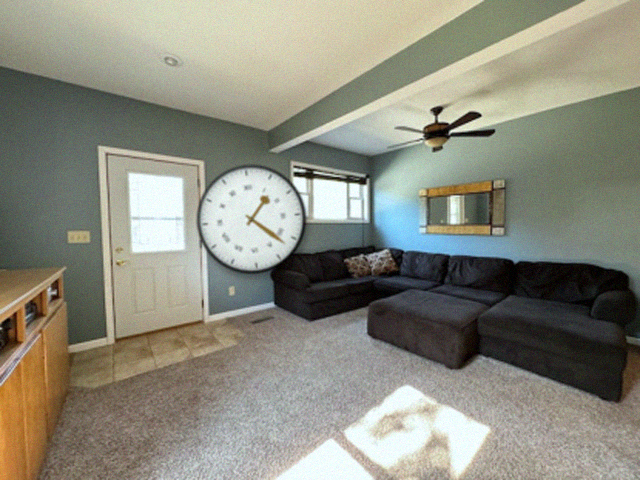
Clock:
1:22
